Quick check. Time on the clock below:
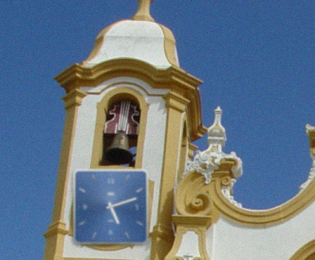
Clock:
5:12
